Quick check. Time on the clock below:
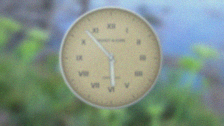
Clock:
5:53
